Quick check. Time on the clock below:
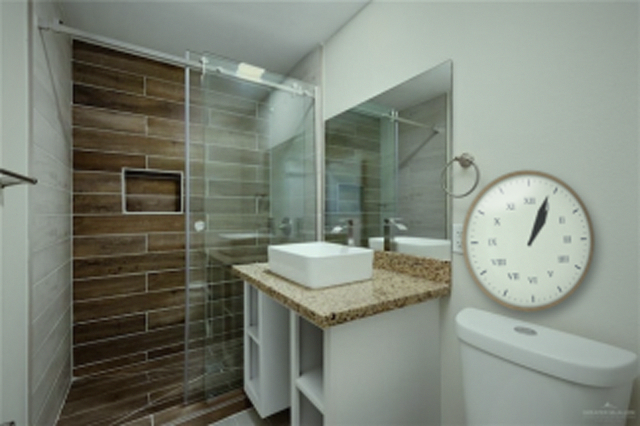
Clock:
1:04
